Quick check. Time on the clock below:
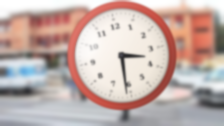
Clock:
3:31
